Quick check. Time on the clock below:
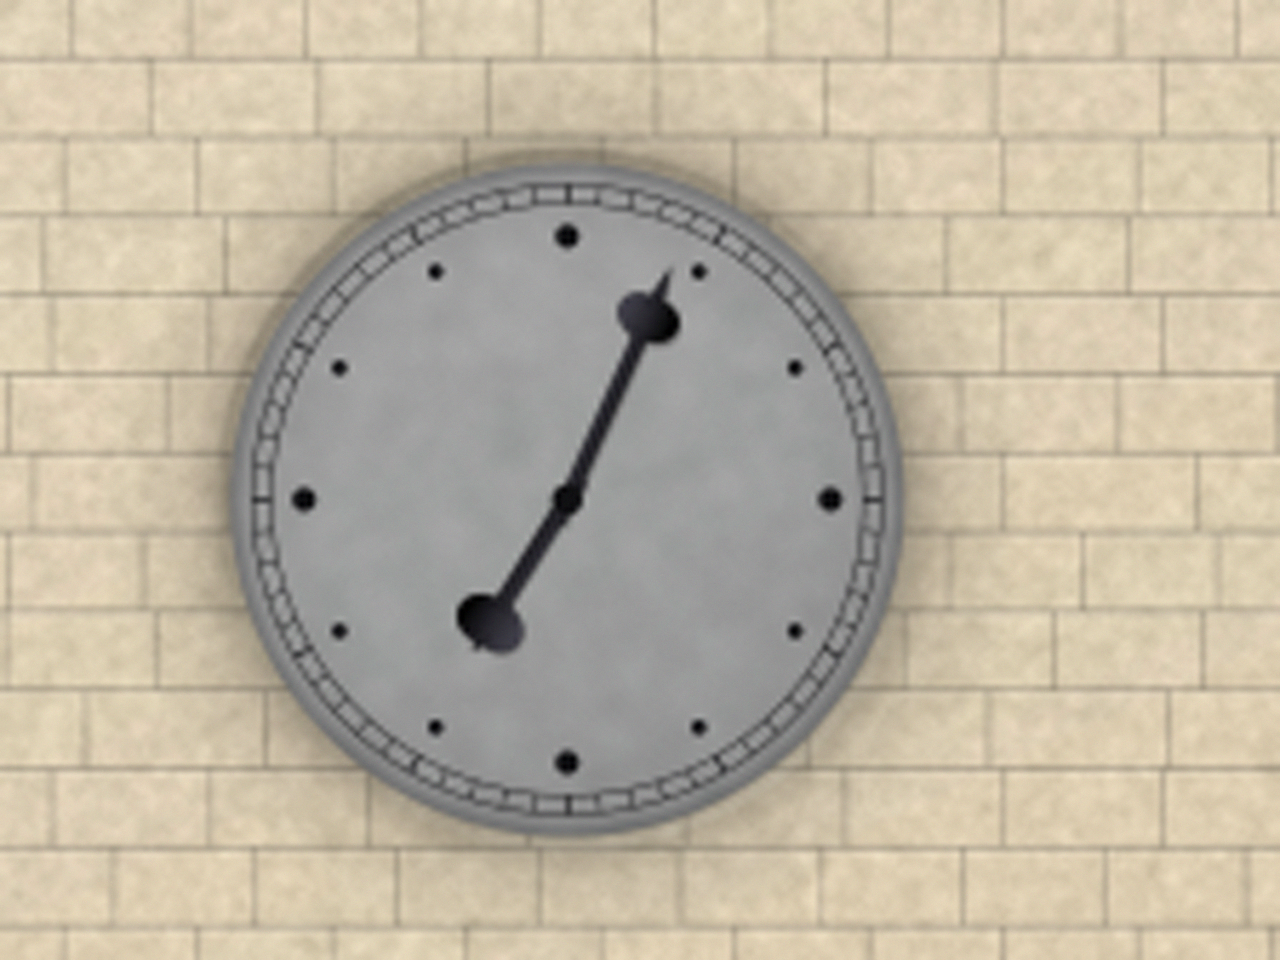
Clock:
7:04
